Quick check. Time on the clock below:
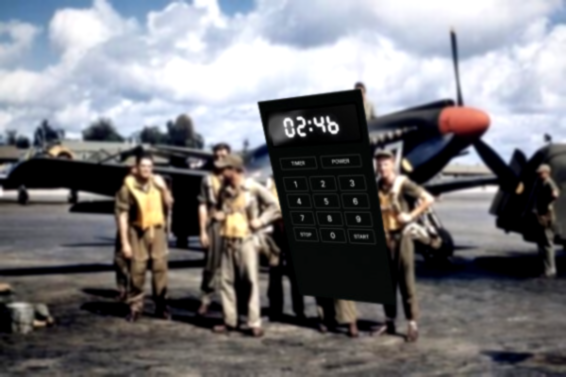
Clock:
2:46
